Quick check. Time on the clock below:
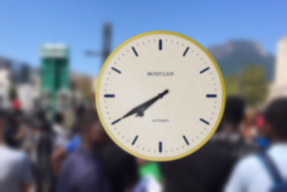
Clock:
7:40
